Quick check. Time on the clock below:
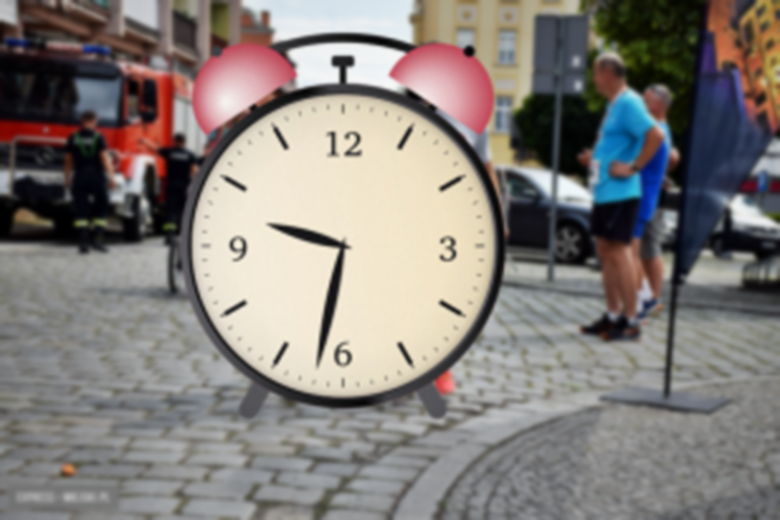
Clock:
9:32
